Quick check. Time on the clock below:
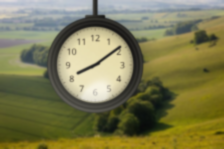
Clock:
8:09
